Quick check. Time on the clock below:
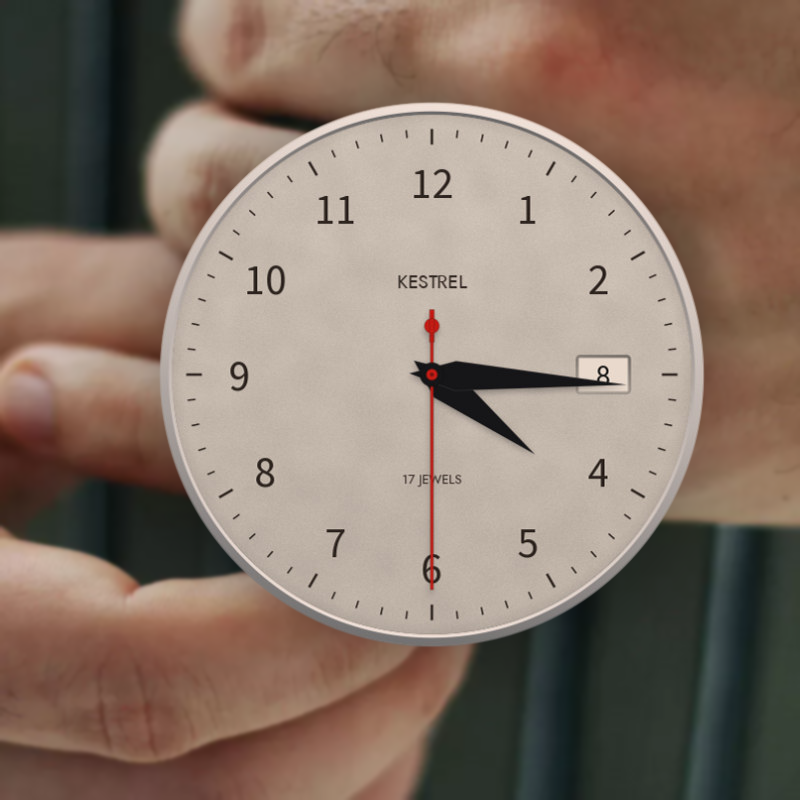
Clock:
4:15:30
